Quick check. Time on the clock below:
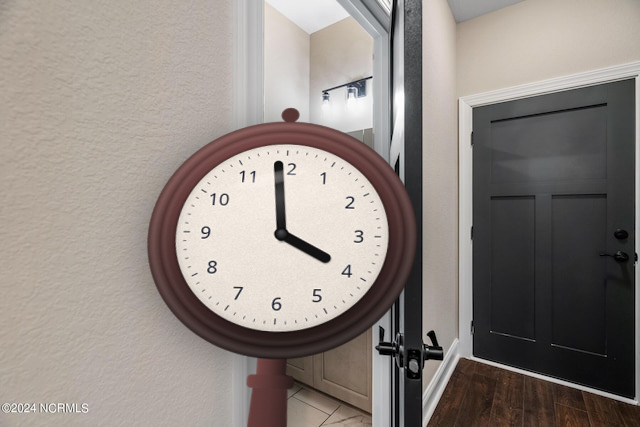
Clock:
3:59
